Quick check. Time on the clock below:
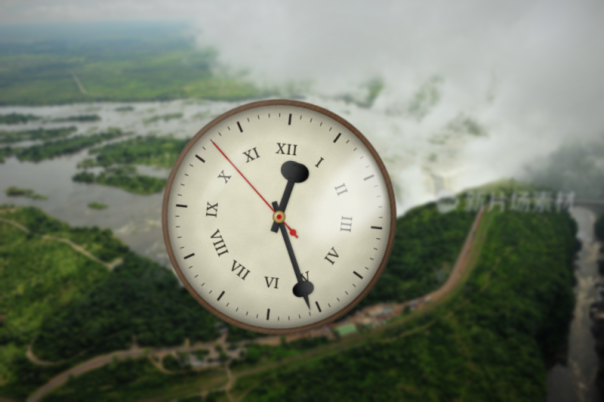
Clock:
12:25:52
